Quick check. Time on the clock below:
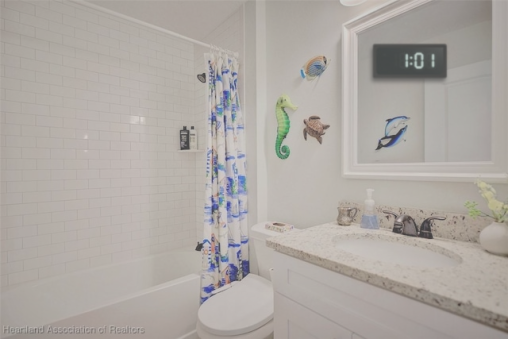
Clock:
1:01
